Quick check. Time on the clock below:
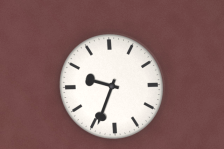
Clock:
9:34
